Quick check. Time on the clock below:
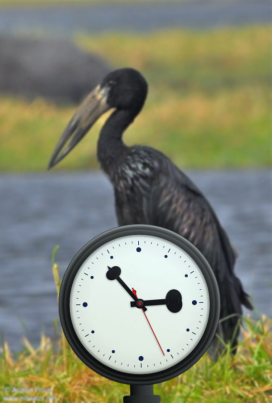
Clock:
2:53:26
